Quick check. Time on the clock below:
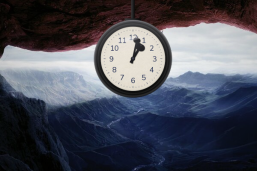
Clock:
1:02
